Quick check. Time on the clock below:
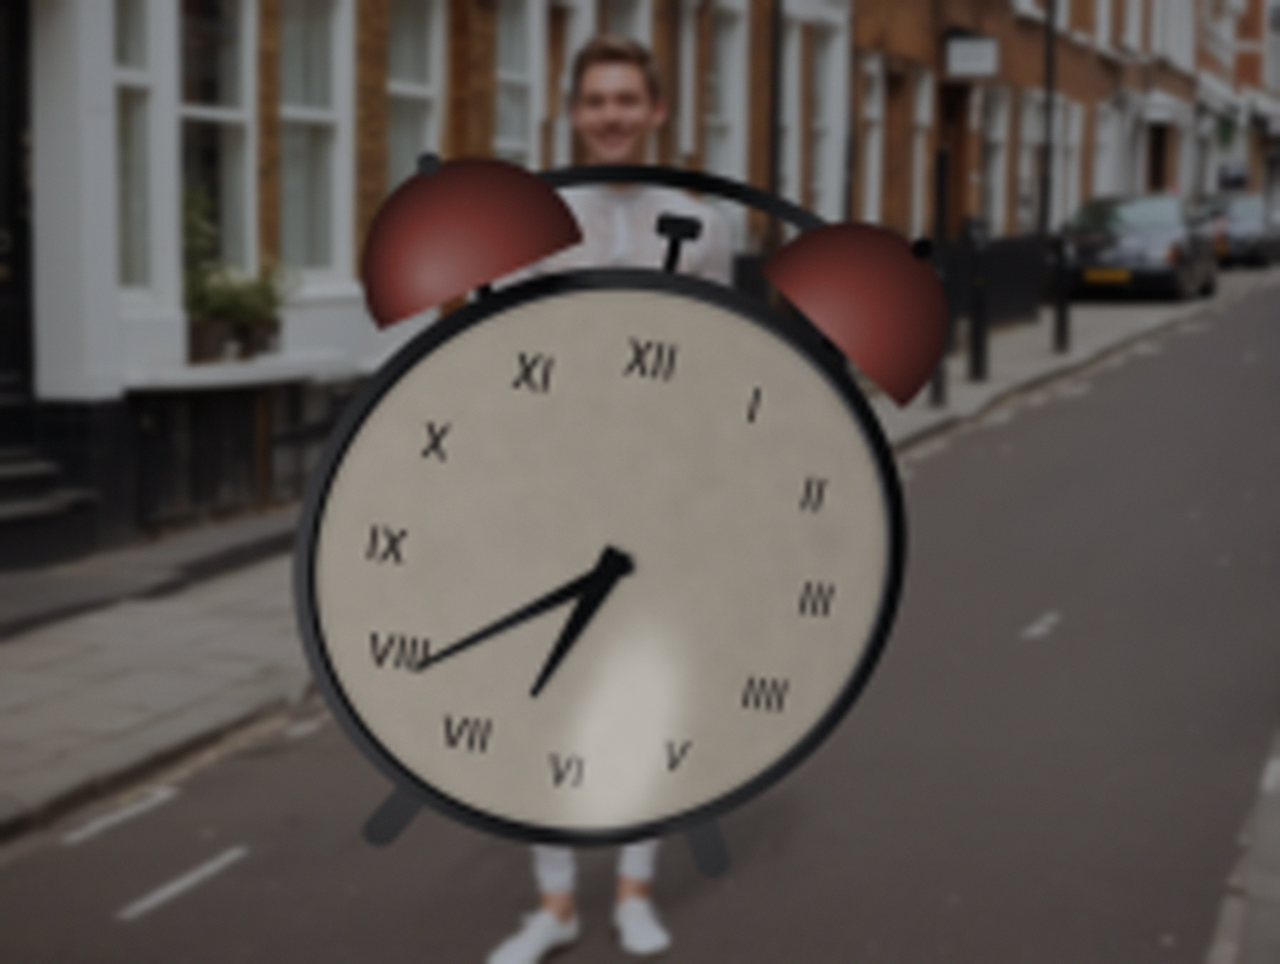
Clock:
6:39
